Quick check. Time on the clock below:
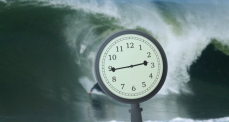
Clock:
2:44
